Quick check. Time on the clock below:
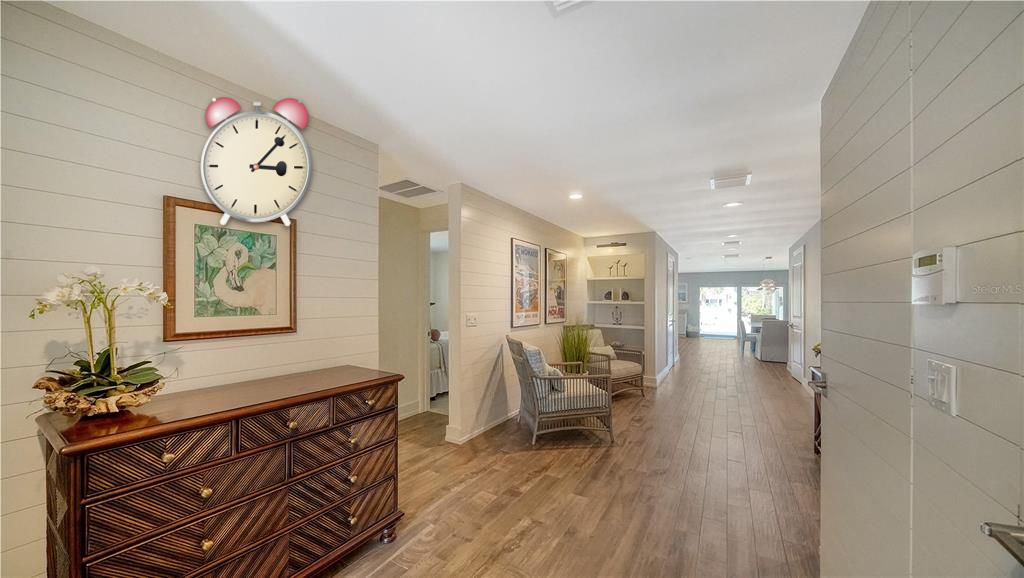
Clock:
3:07
